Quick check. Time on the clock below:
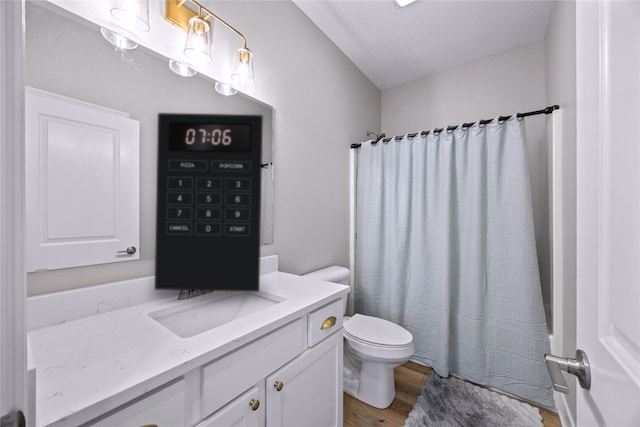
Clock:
7:06
